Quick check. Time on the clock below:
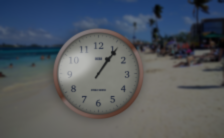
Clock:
1:06
